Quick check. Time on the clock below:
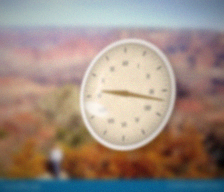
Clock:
9:17
